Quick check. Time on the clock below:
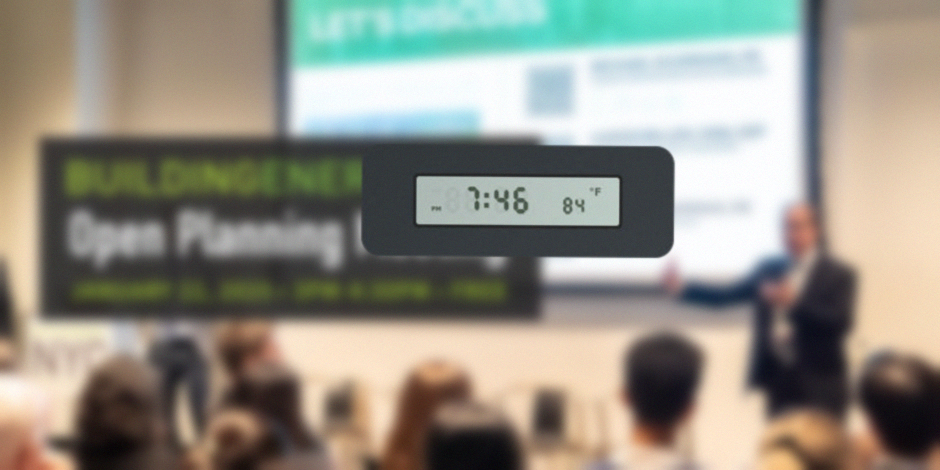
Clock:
7:46
